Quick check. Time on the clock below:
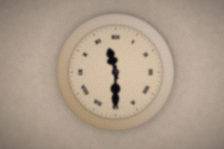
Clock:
11:30
